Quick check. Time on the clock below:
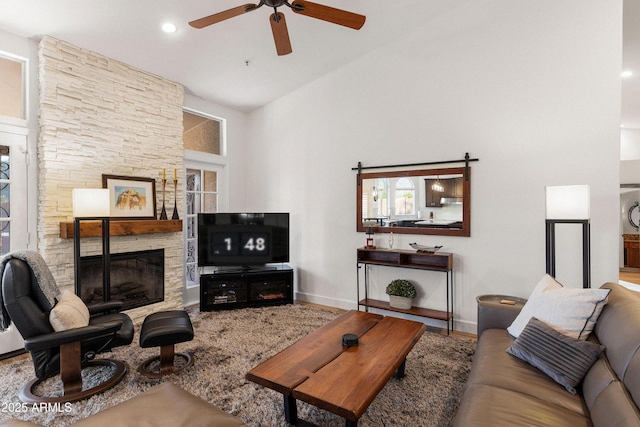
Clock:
1:48
